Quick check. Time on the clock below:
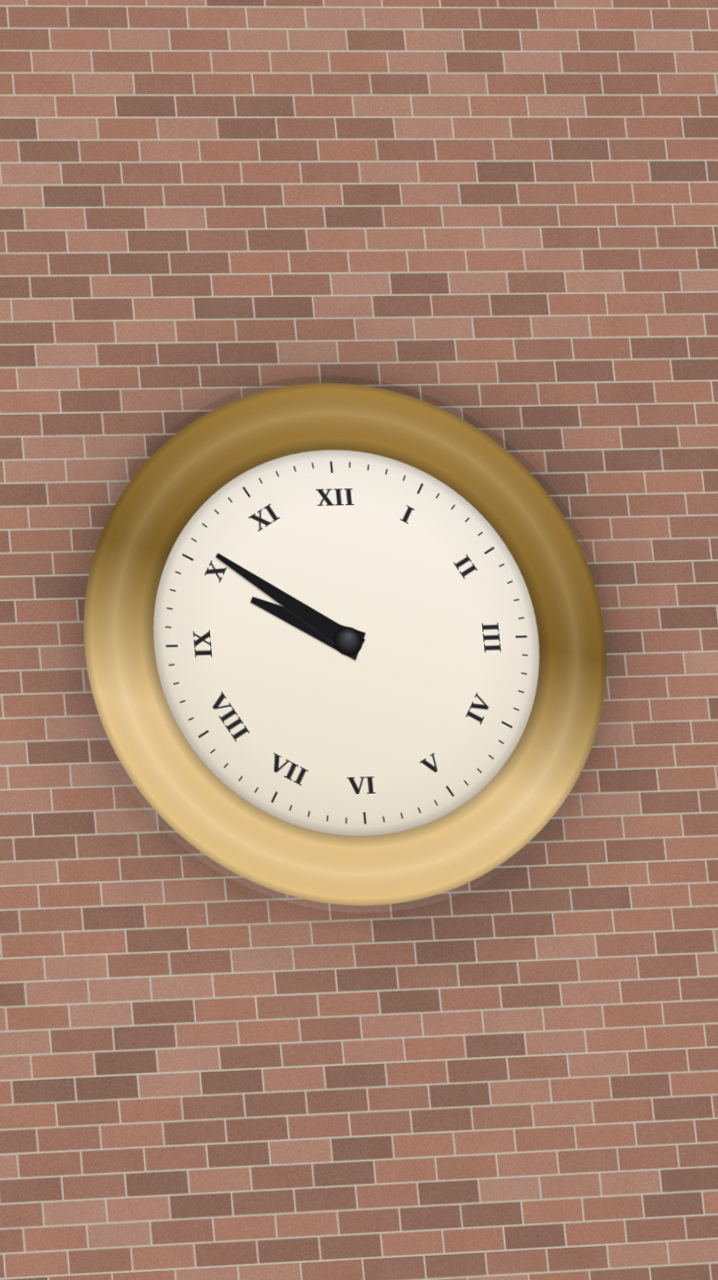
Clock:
9:51
